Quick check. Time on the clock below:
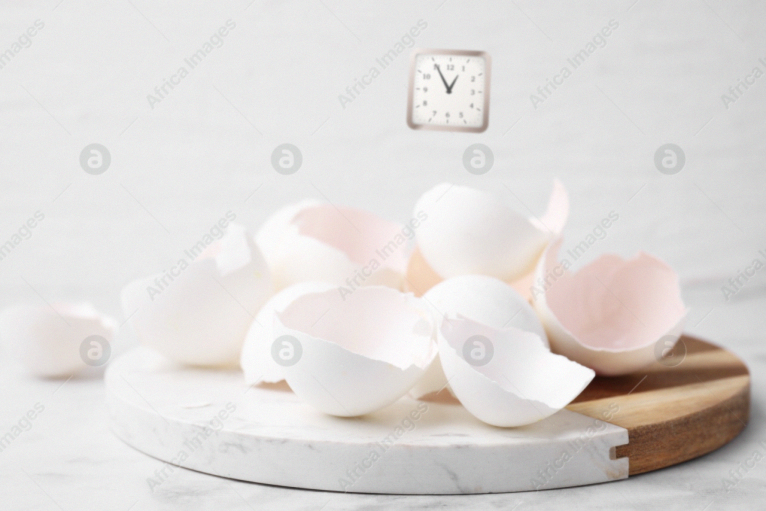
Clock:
12:55
